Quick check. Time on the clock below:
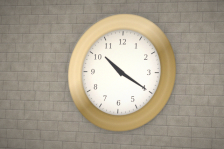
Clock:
10:20
